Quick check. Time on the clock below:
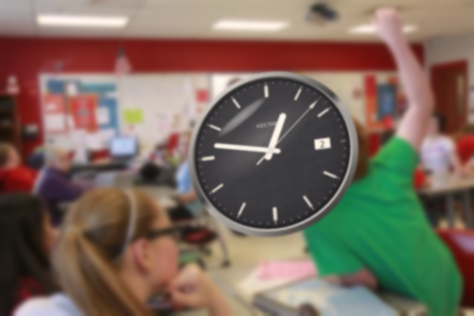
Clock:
12:47:08
